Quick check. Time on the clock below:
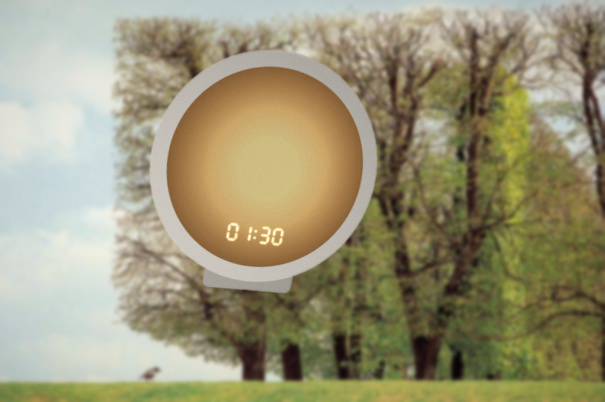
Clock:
1:30
